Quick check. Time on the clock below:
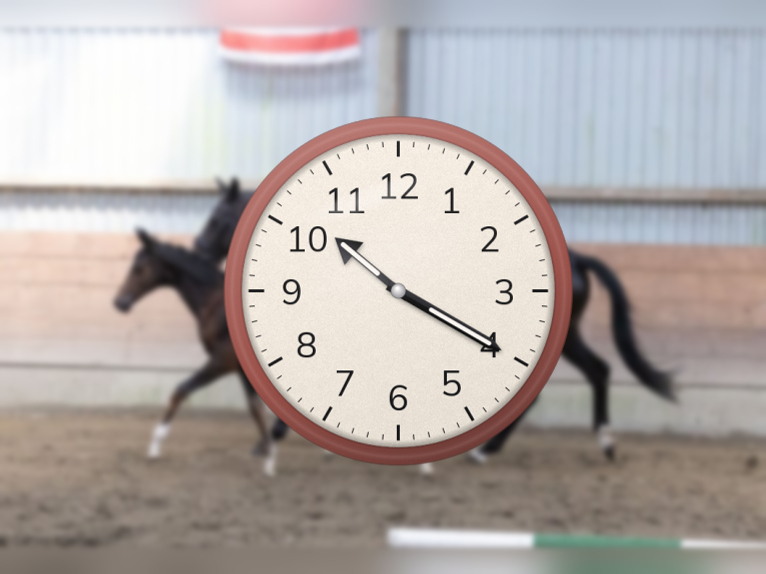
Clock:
10:20
